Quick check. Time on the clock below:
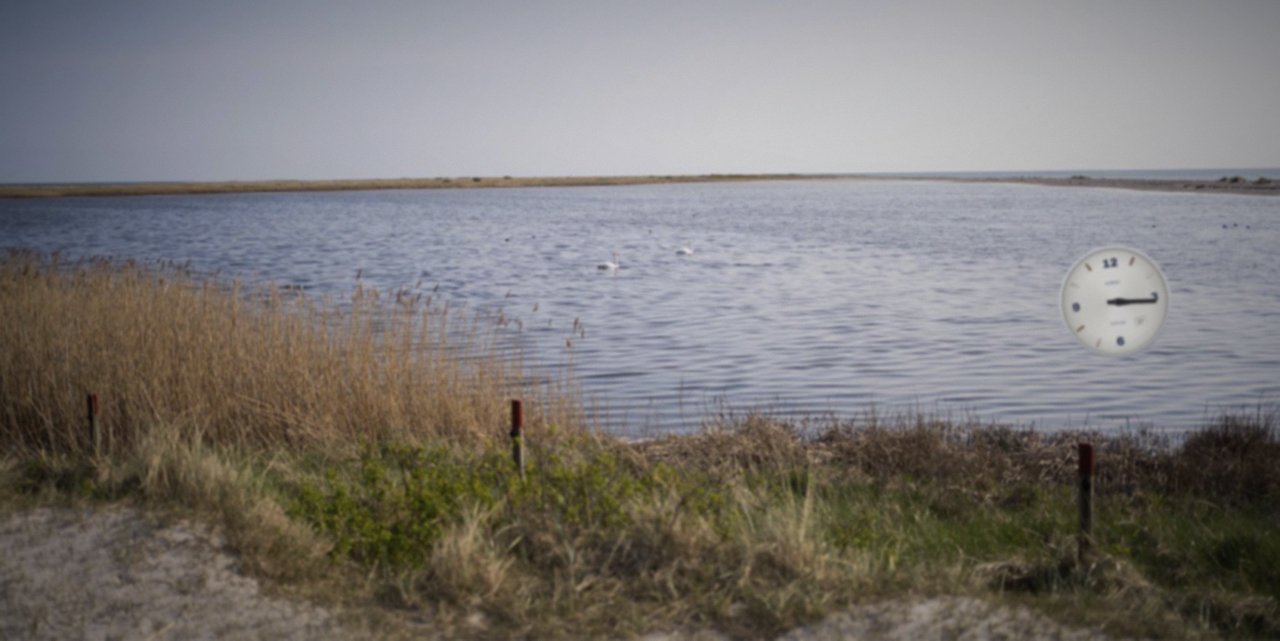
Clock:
3:16
